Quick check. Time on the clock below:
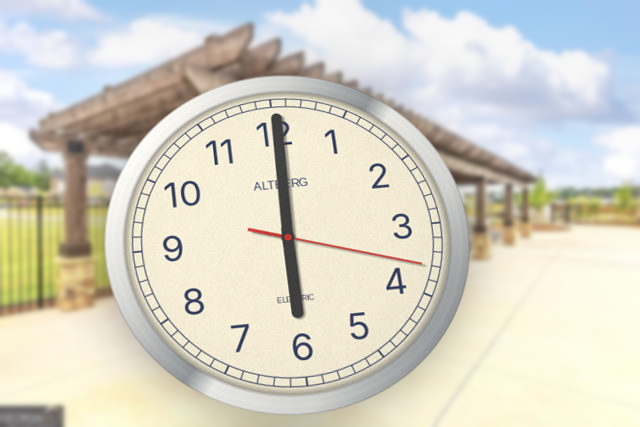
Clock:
6:00:18
